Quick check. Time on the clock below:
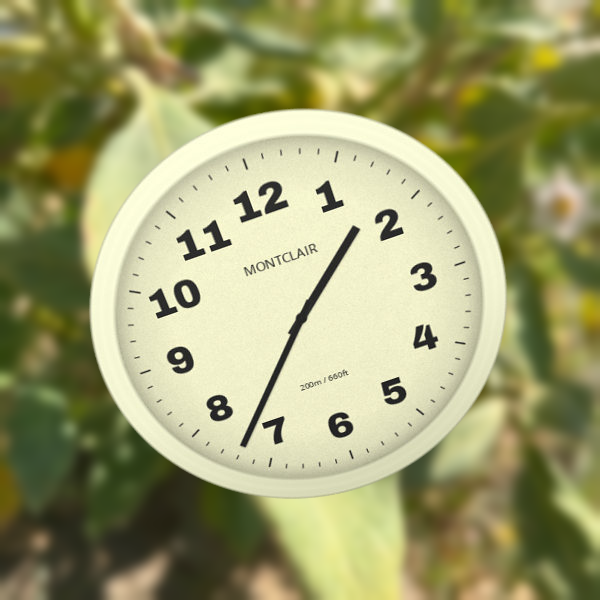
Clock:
1:37
